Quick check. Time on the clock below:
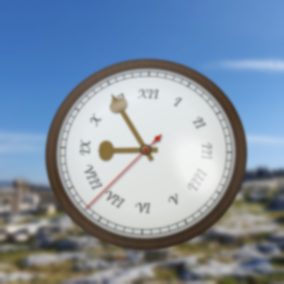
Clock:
8:54:37
